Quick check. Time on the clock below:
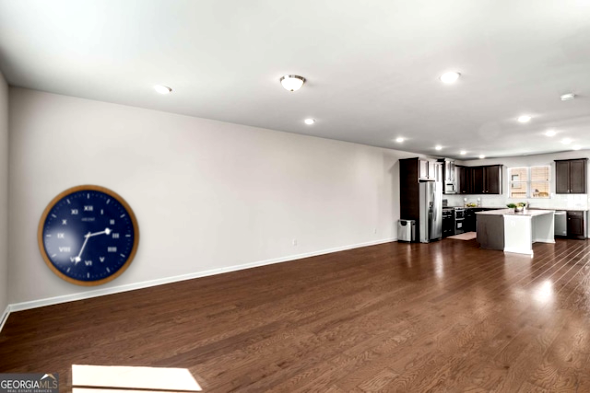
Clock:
2:34
